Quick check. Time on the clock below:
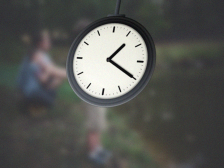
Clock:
1:20
